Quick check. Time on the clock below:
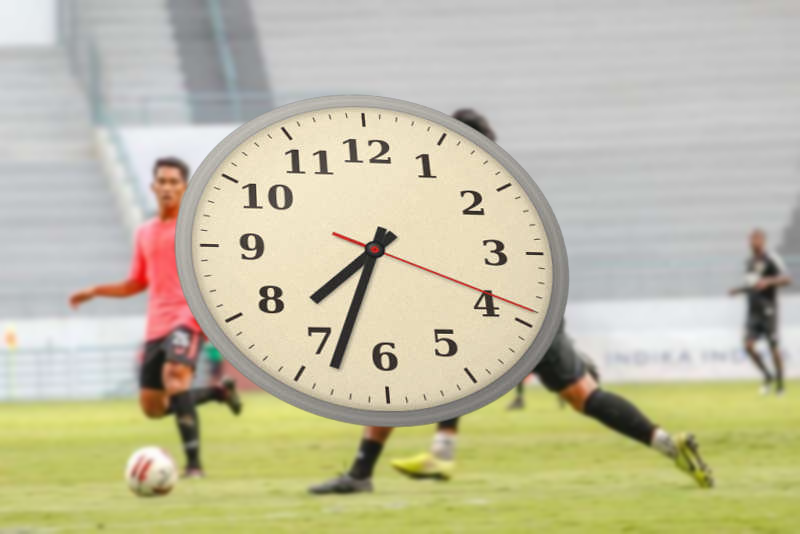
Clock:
7:33:19
